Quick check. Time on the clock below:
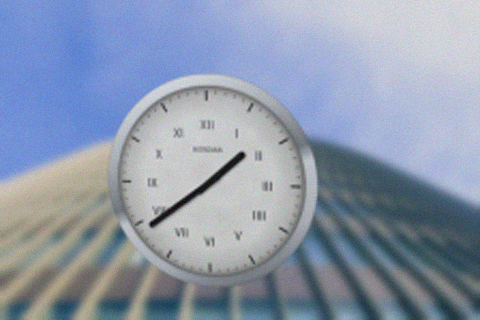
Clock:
1:39
